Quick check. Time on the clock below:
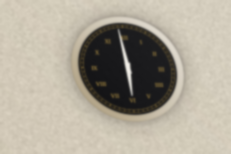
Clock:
5:59
